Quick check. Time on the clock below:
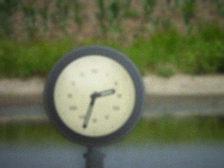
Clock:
2:33
